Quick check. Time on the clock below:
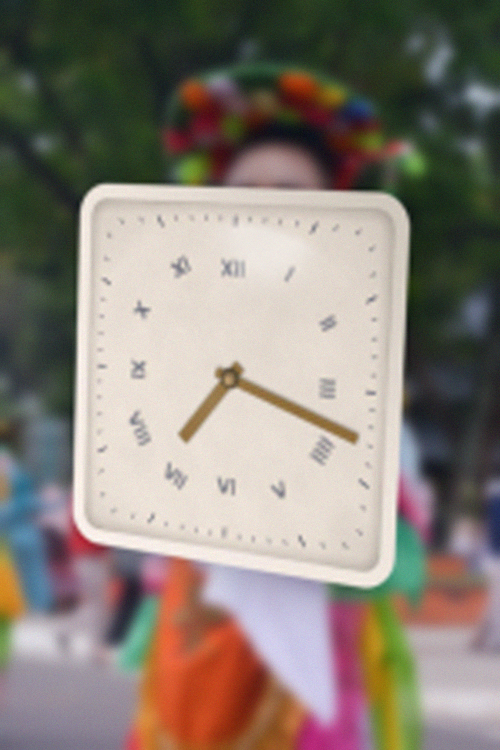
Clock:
7:18
